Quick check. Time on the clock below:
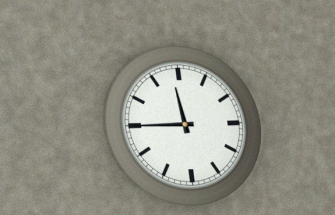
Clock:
11:45
